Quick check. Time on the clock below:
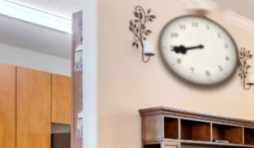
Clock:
8:44
